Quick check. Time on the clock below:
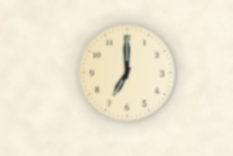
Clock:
7:00
